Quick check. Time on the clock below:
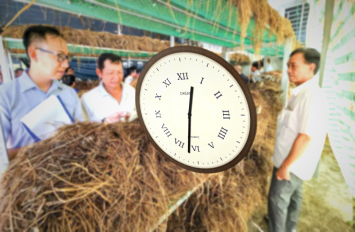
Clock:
12:32
